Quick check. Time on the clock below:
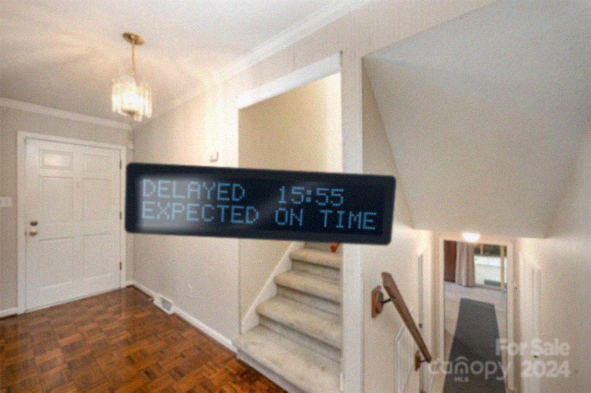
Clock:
15:55
